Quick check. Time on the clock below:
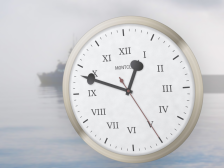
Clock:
12:48:25
